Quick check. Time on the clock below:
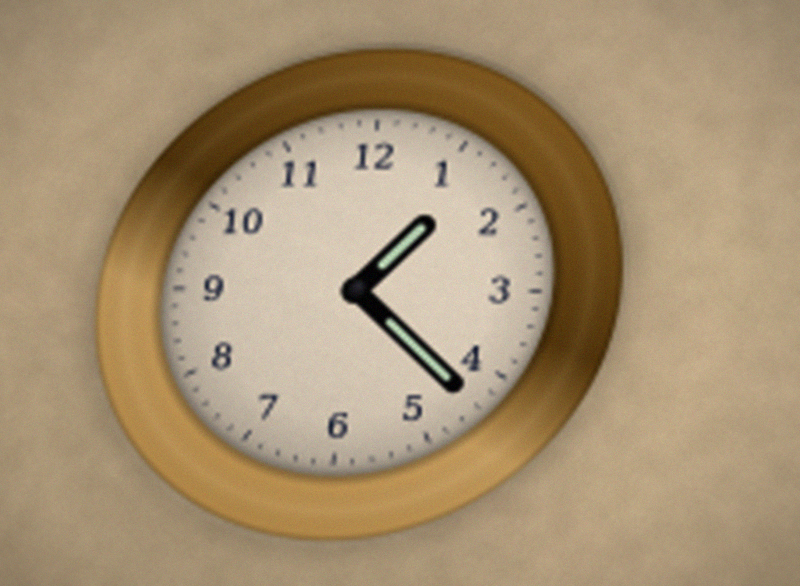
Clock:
1:22
